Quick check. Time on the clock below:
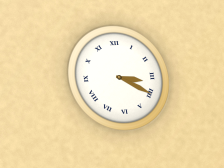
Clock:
3:20
